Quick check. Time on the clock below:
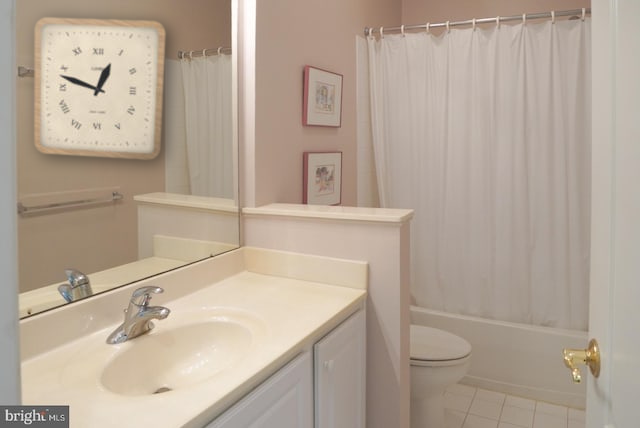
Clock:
12:48
